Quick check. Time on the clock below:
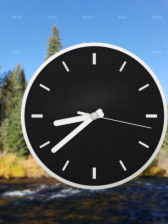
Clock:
8:38:17
